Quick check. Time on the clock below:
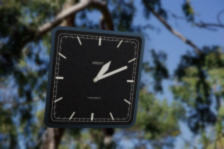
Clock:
1:11
